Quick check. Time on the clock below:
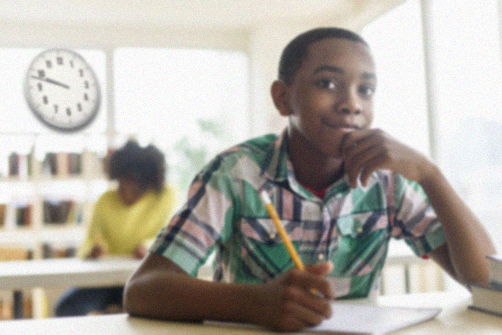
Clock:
9:48
